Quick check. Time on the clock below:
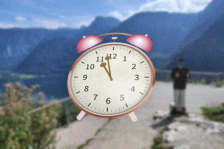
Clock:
10:58
